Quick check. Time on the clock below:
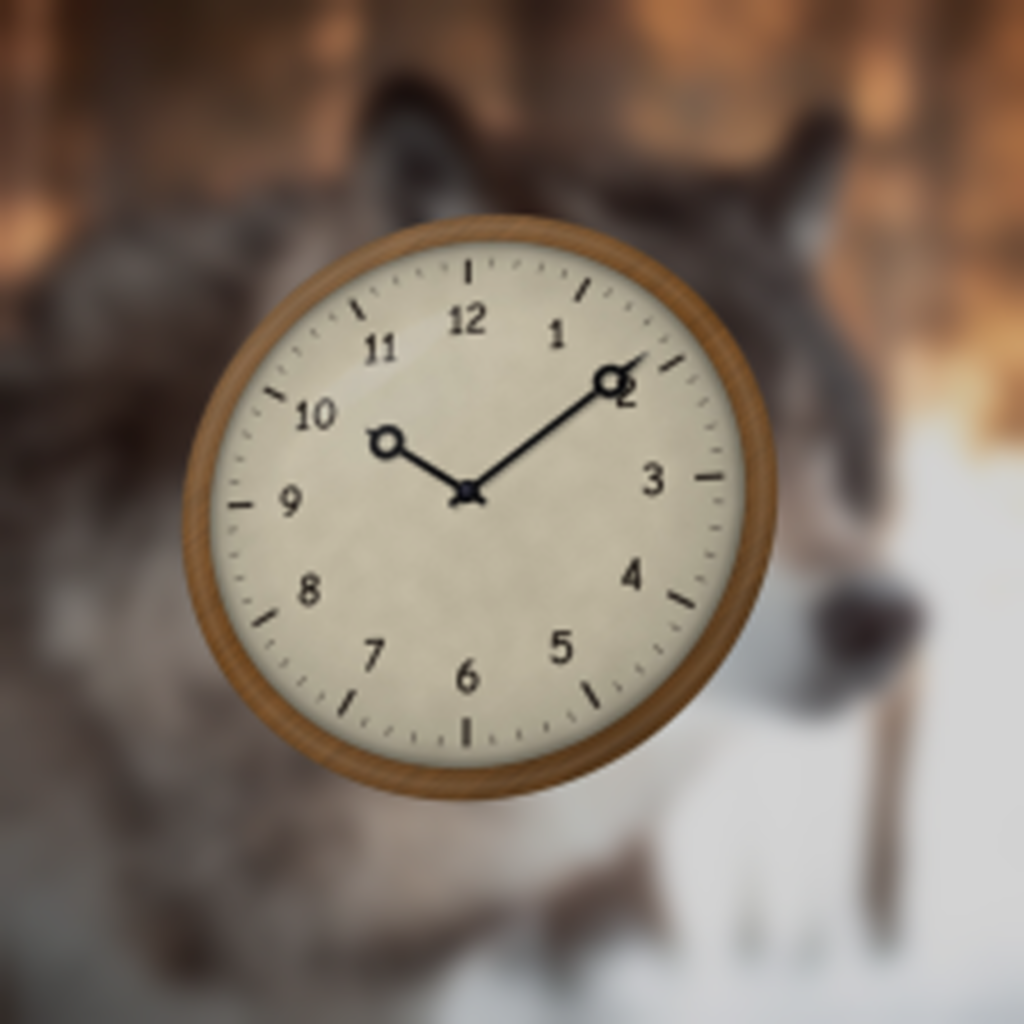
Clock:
10:09
